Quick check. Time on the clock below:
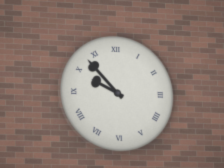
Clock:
9:53
